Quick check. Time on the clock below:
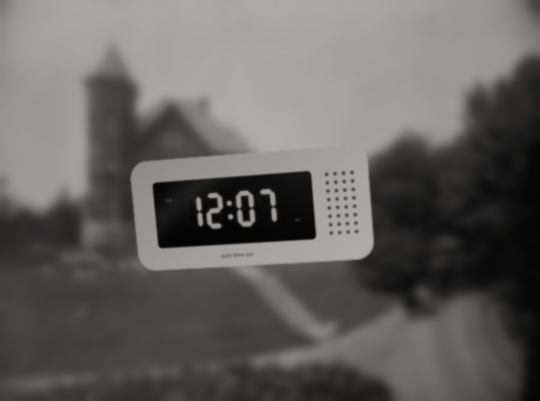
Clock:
12:07
